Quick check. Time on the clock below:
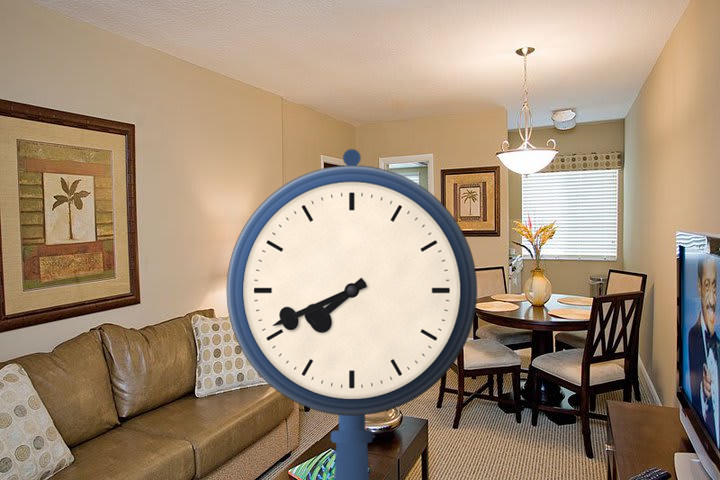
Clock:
7:41
